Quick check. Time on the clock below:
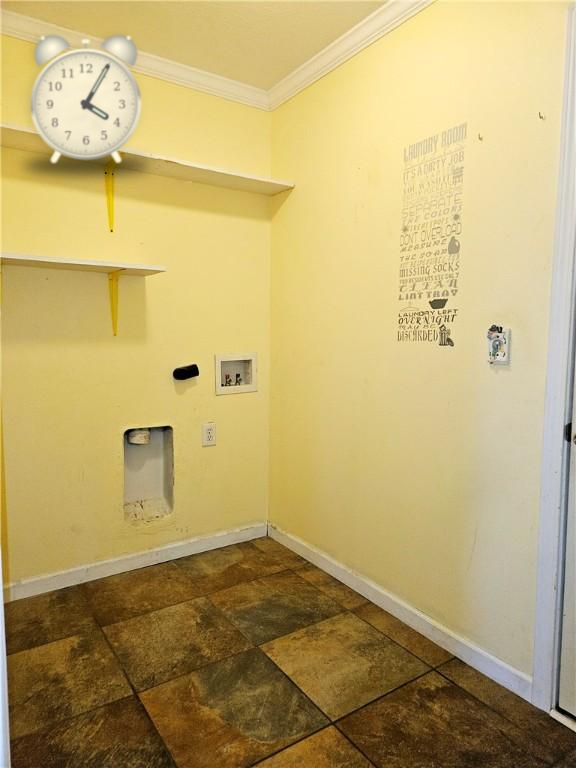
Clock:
4:05
